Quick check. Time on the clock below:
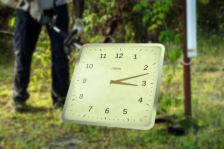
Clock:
3:12
